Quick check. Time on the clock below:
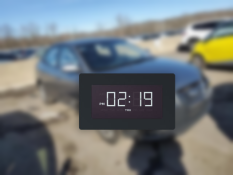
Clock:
2:19
